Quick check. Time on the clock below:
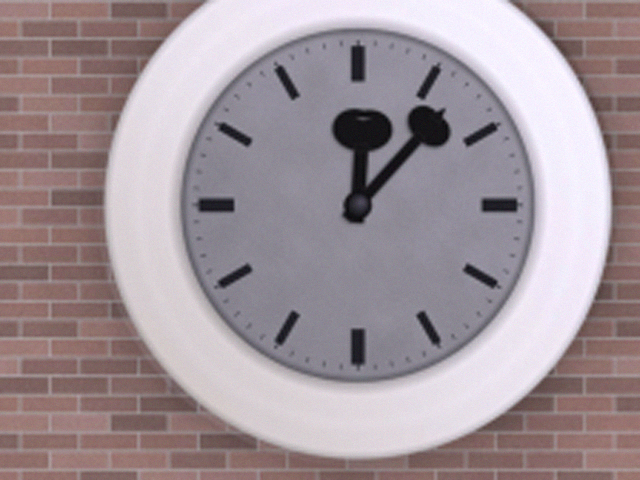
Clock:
12:07
